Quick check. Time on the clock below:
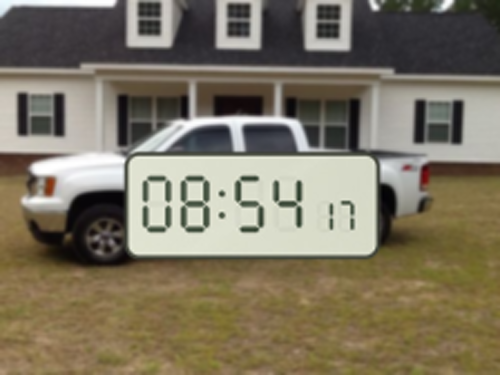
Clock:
8:54:17
